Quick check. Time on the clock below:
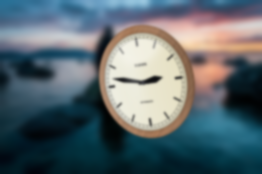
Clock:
2:47
